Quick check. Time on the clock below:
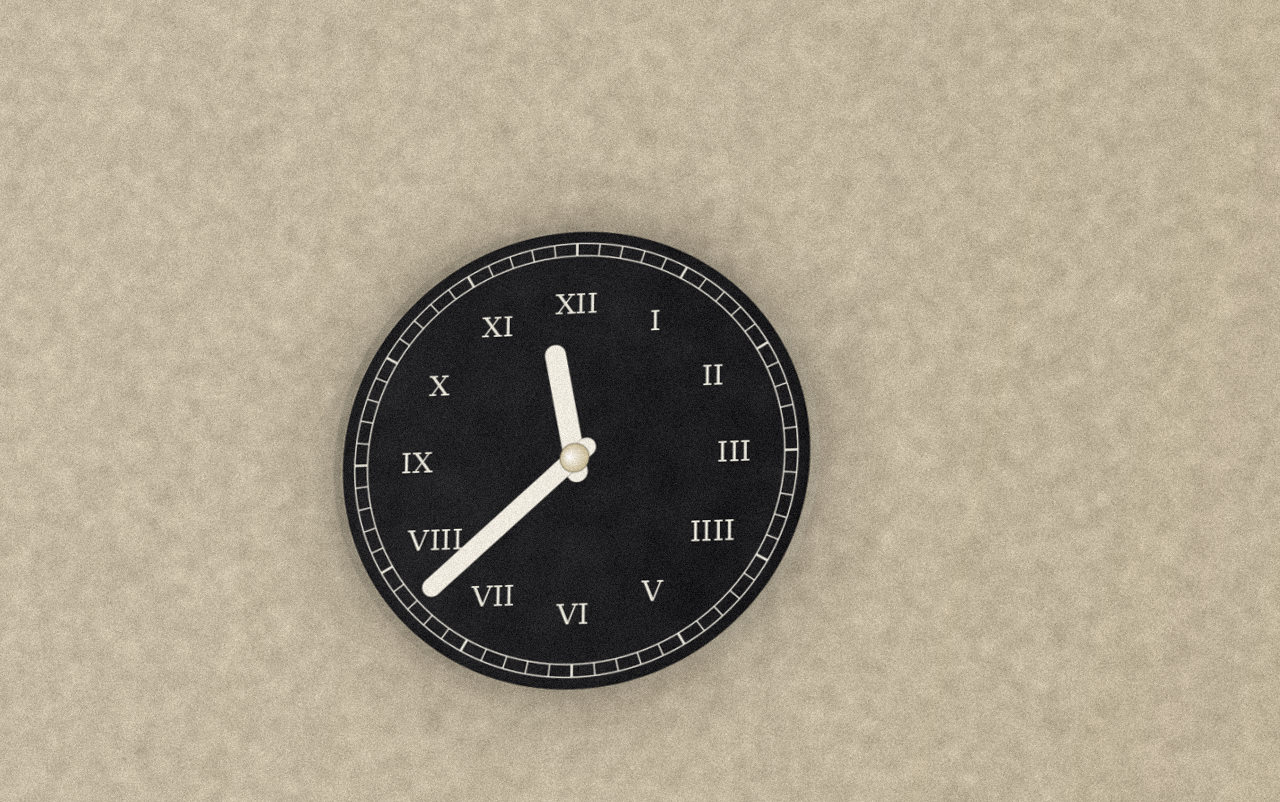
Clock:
11:38
